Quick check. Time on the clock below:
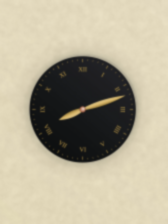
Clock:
8:12
